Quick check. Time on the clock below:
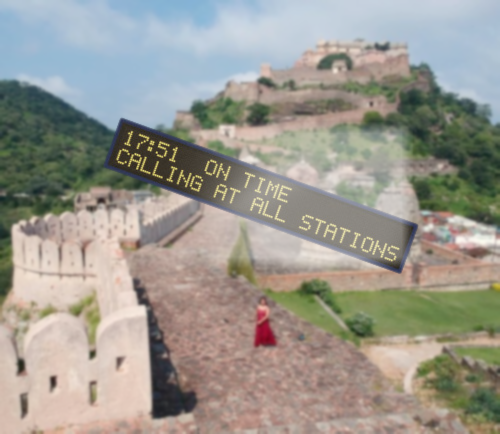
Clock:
17:51
